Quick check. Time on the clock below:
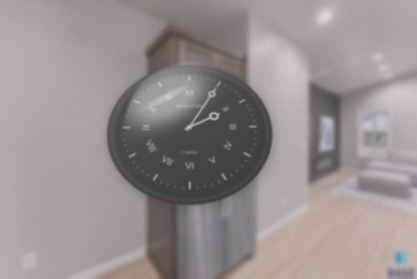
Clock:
2:05
